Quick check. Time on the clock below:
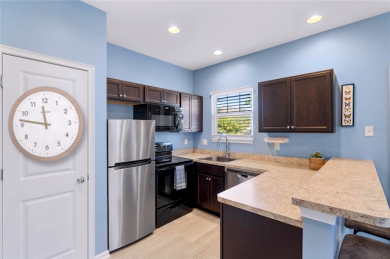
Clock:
11:47
